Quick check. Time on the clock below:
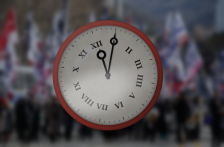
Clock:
12:05
